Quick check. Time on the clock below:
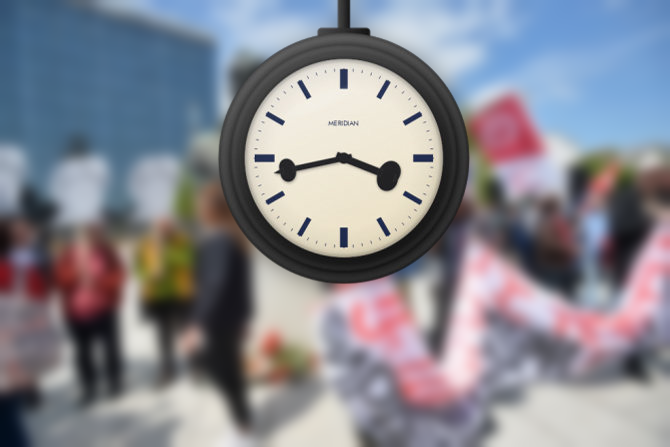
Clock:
3:43
